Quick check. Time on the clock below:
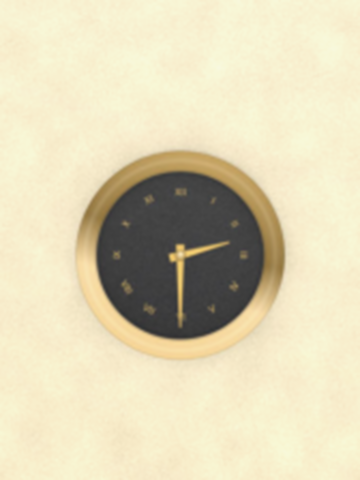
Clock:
2:30
